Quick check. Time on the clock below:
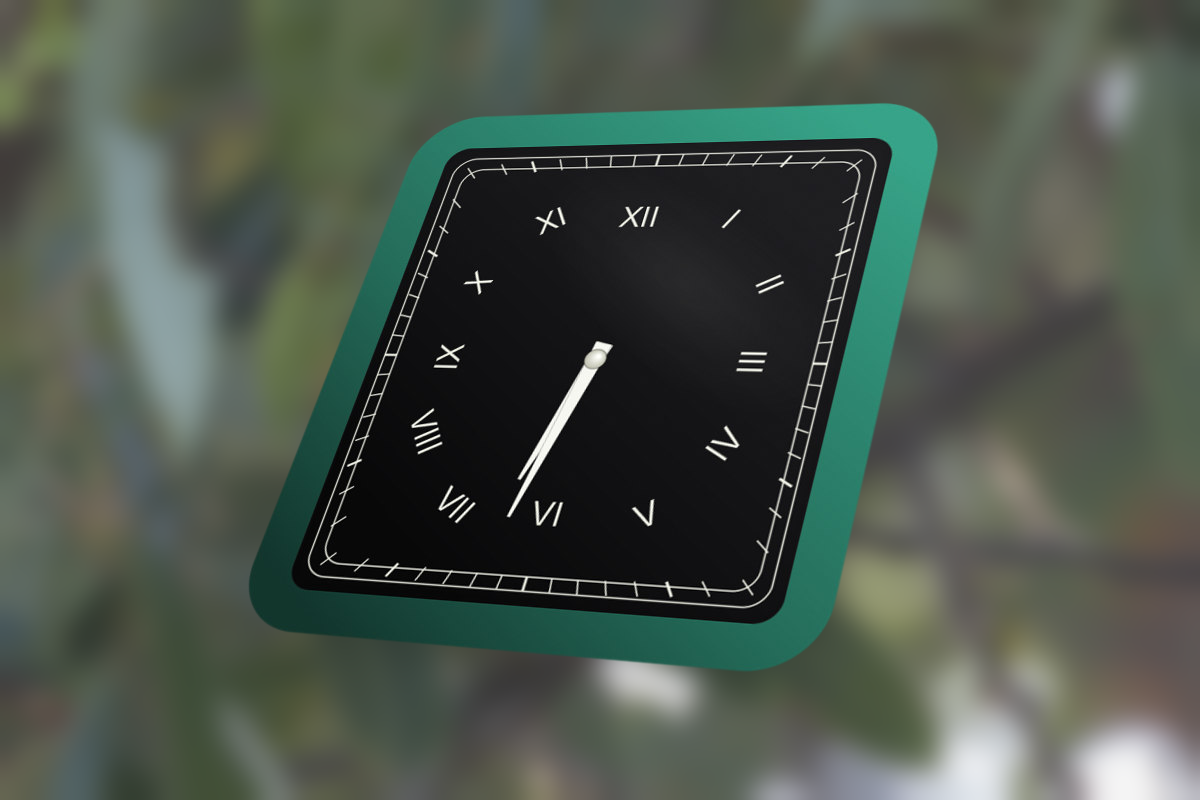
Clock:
6:32
